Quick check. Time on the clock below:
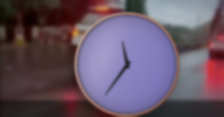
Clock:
11:36
